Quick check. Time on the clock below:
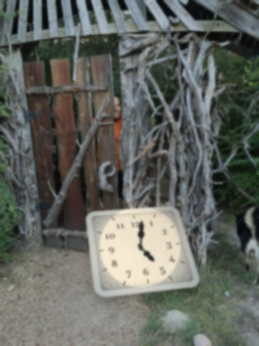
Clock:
5:02
